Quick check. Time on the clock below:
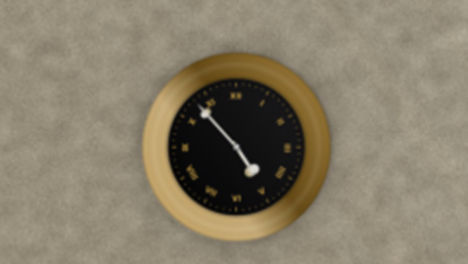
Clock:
4:53
